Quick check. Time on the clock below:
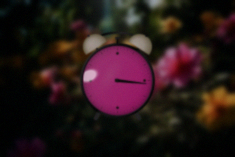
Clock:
3:16
